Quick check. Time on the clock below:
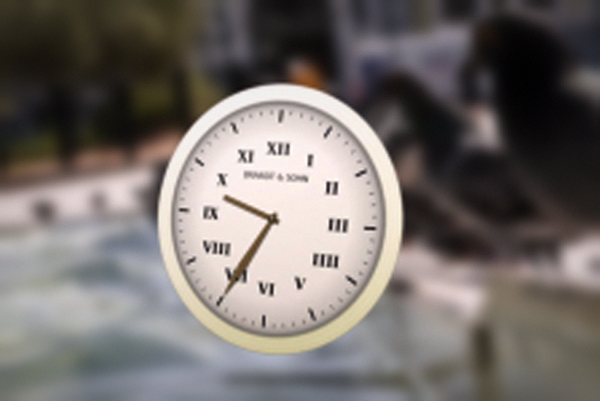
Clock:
9:35
